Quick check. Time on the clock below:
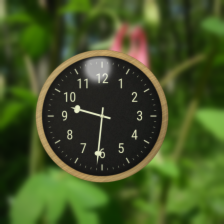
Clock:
9:31
